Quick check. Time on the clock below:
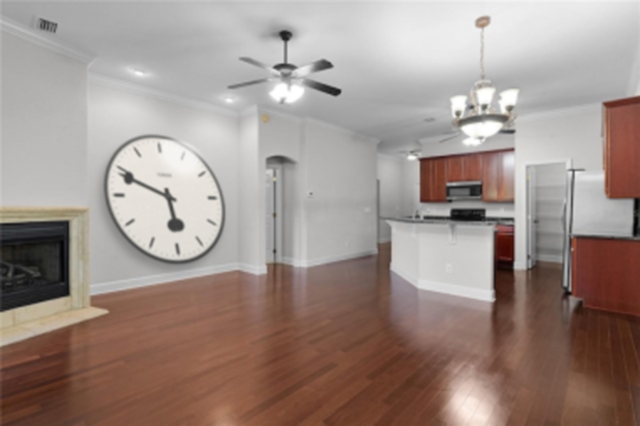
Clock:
5:49
